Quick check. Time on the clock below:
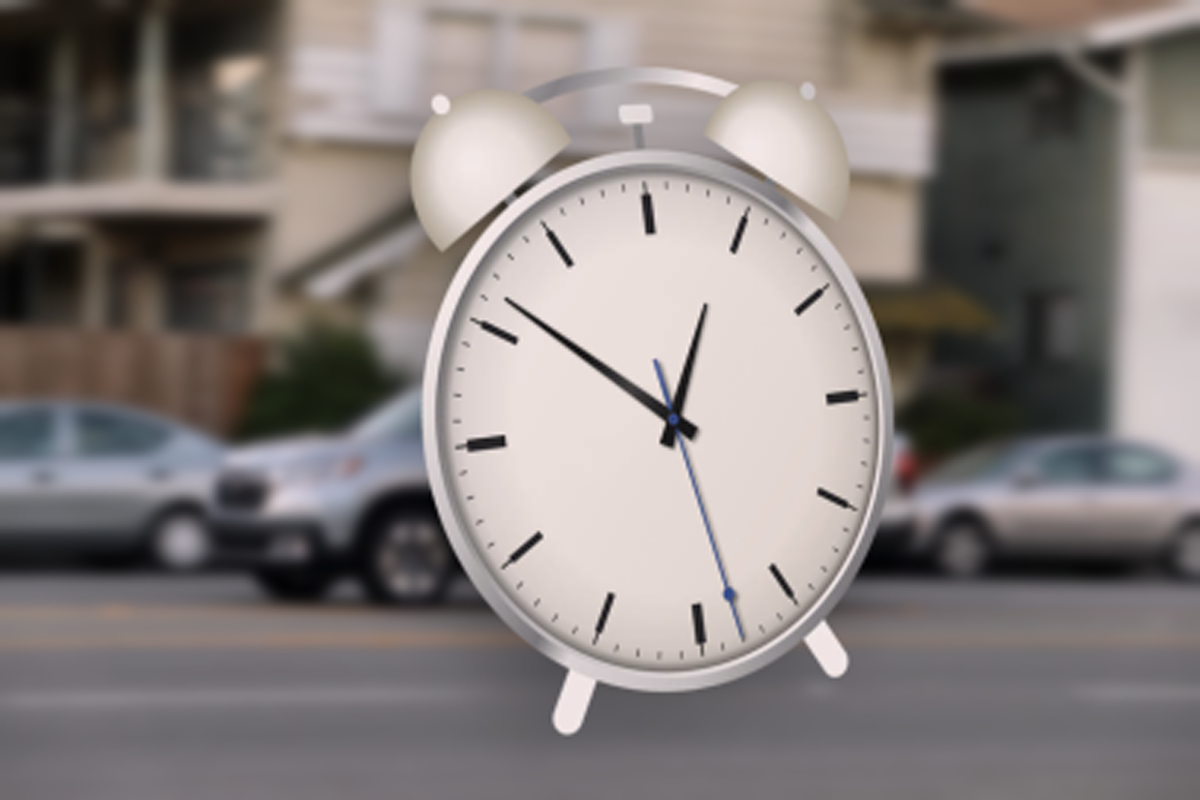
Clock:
12:51:28
